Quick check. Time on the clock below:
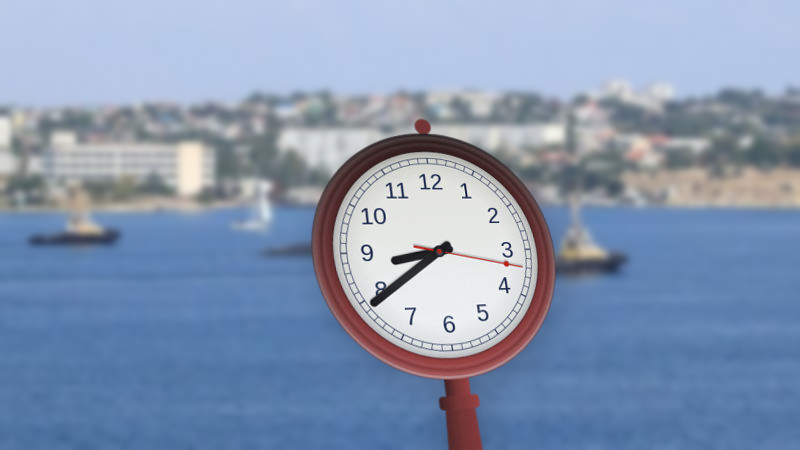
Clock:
8:39:17
